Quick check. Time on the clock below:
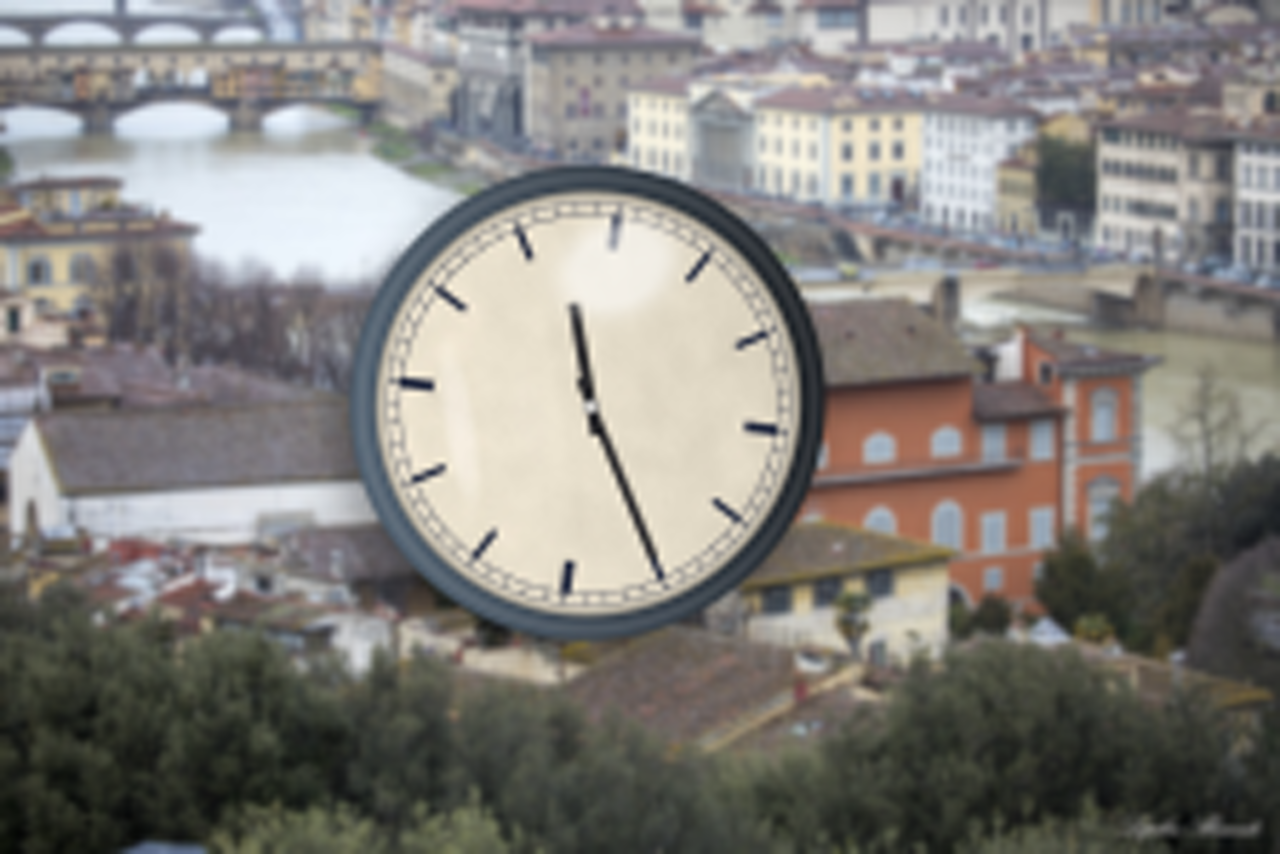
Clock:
11:25
